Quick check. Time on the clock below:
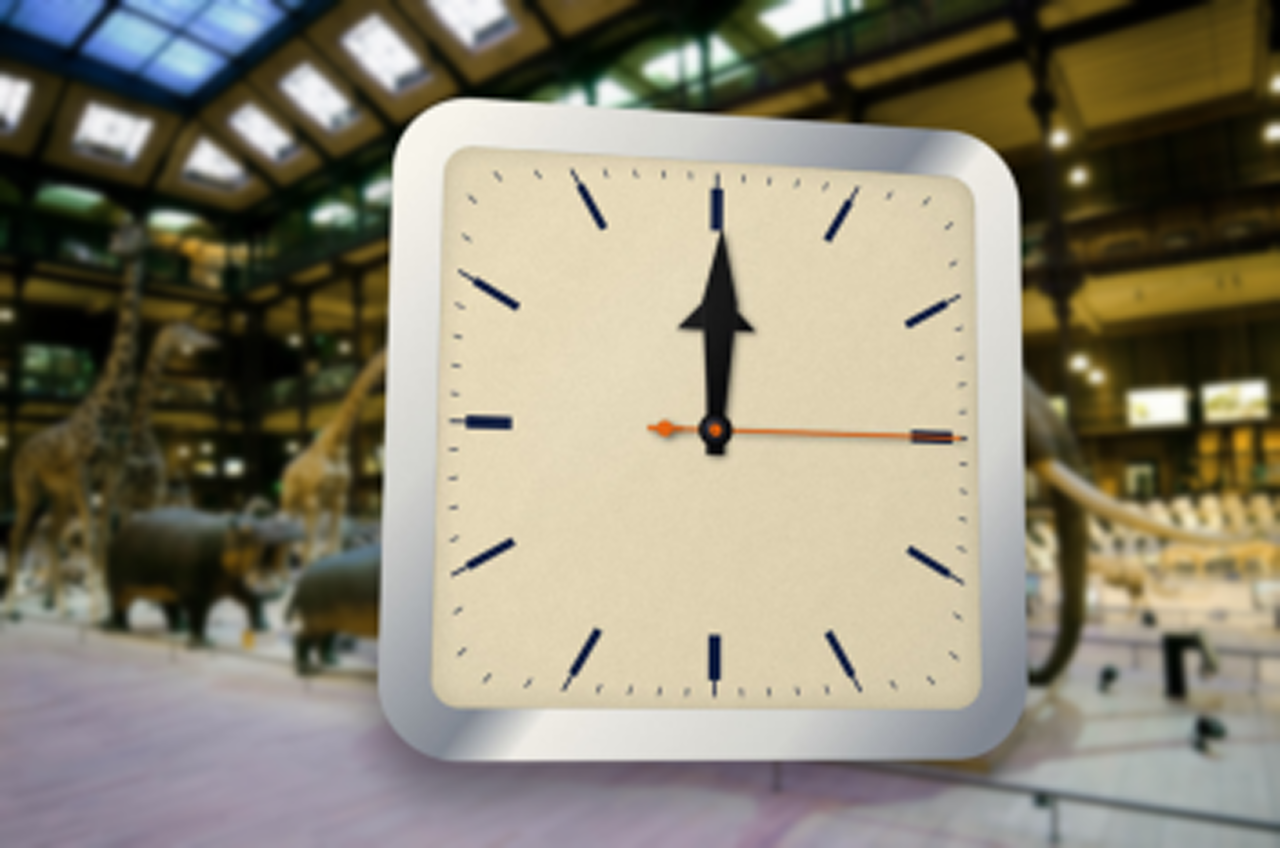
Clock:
12:00:15
